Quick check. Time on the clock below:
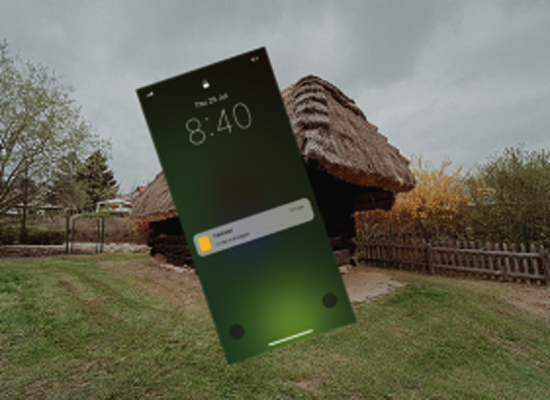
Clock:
8:40
